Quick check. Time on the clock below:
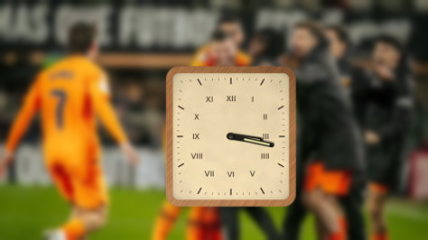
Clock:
3:17
